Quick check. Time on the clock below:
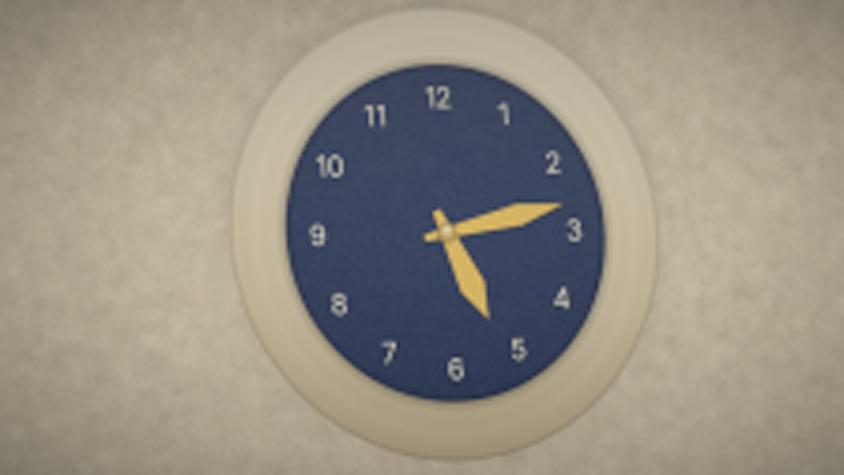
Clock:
5:13
